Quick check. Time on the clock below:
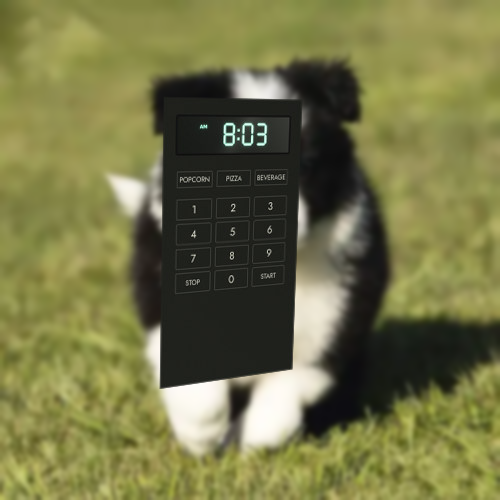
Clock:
8:03
